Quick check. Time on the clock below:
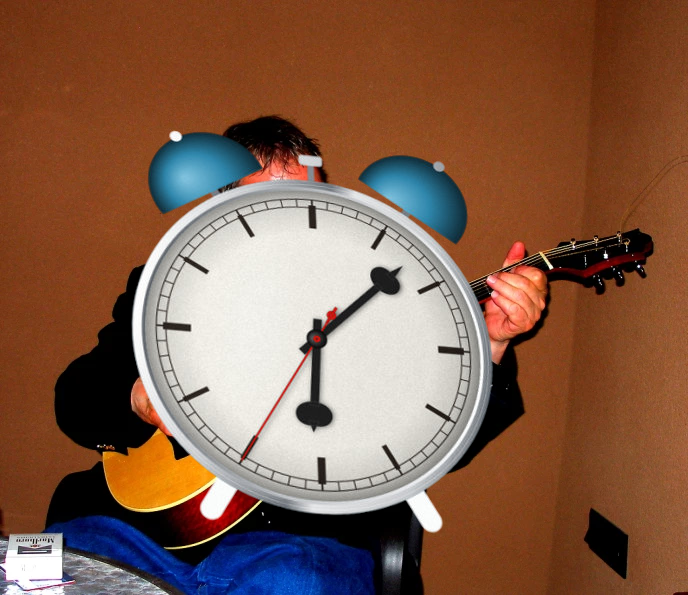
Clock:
6:07:35
